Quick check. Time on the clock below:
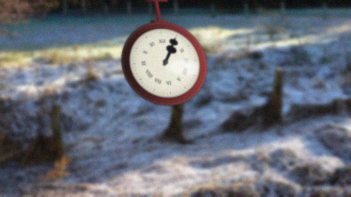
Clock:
1:05
